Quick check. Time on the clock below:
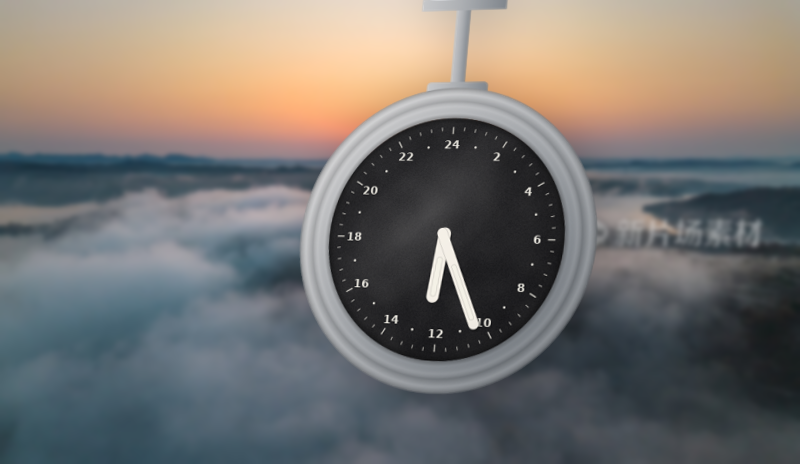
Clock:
12:26
